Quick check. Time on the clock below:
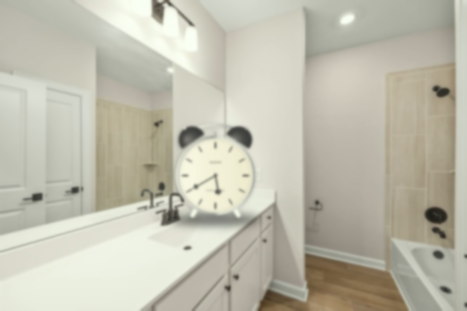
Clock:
5:40
